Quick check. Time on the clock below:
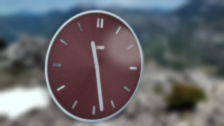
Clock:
11:28
